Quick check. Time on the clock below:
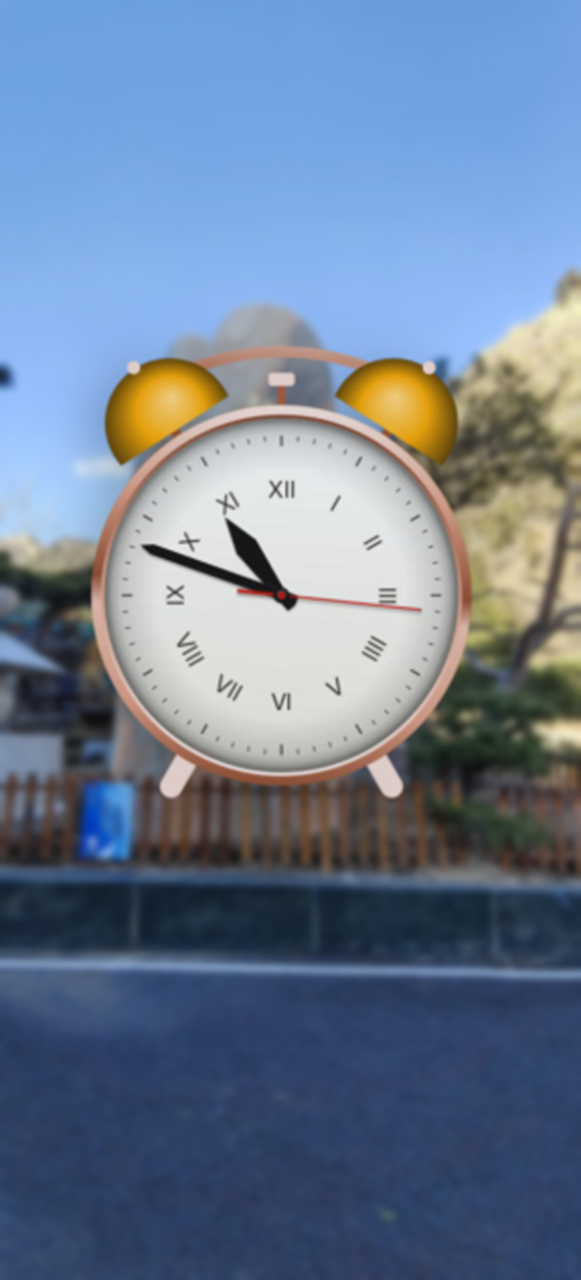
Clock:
10:48:16
